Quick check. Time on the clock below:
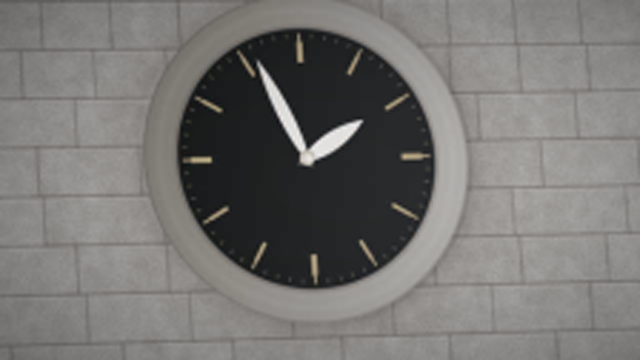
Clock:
1:56
